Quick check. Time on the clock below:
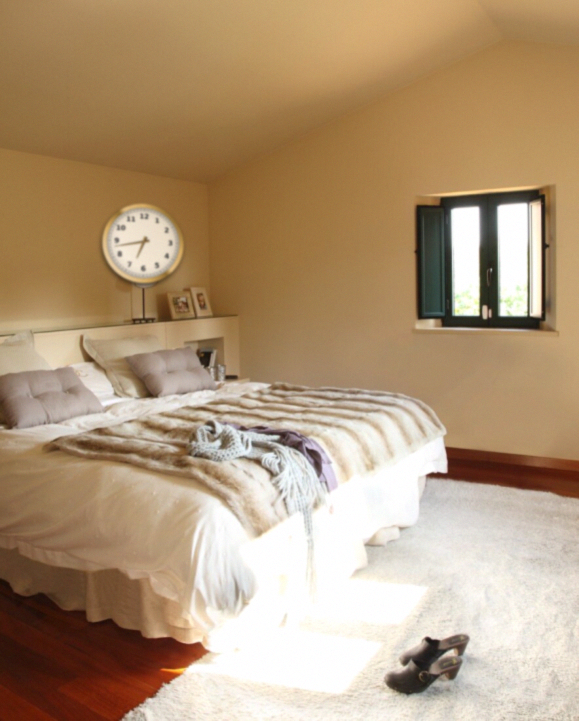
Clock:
6:43
